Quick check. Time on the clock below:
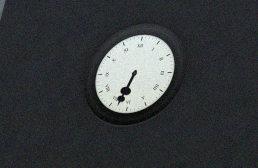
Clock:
6:33
